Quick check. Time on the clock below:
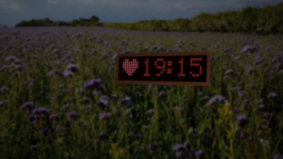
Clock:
19:15
